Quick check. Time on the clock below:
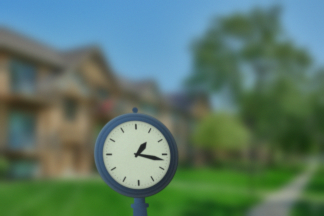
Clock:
1:17
